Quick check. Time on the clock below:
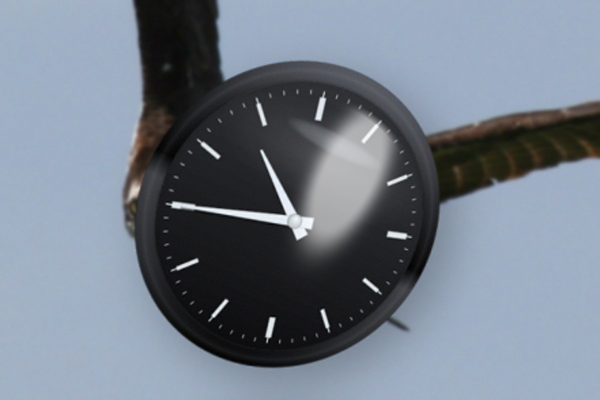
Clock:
10:45
